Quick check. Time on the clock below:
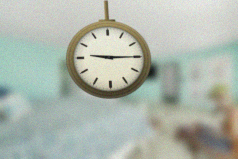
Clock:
9:15
